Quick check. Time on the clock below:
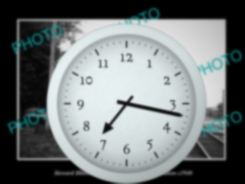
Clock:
7:17
